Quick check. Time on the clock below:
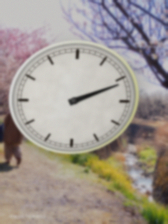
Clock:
2:11
